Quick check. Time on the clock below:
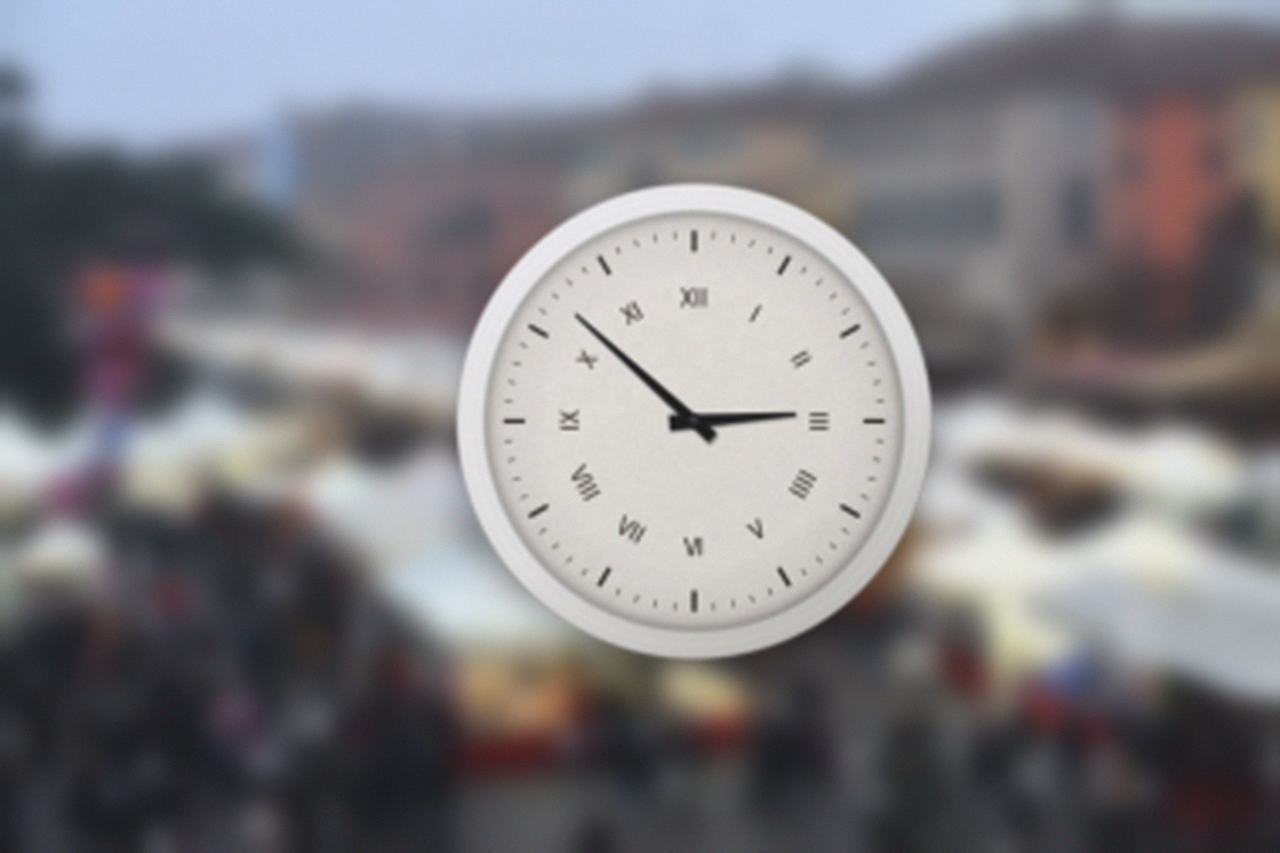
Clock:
2:52
